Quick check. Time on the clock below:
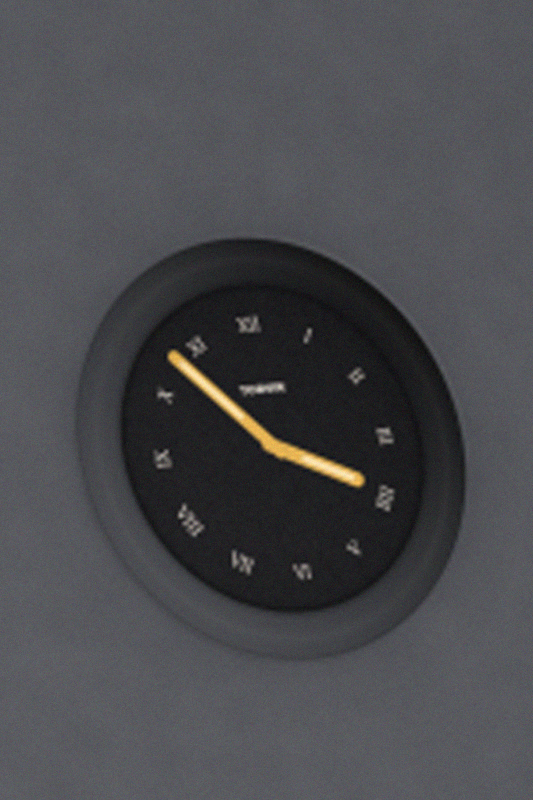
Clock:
3:53
